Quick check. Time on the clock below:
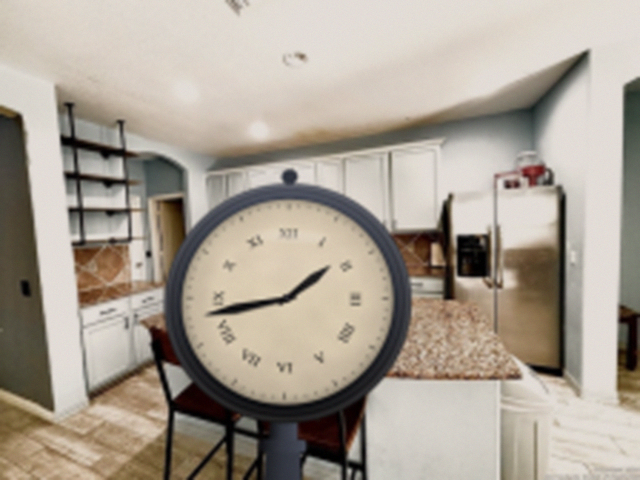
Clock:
1:43
